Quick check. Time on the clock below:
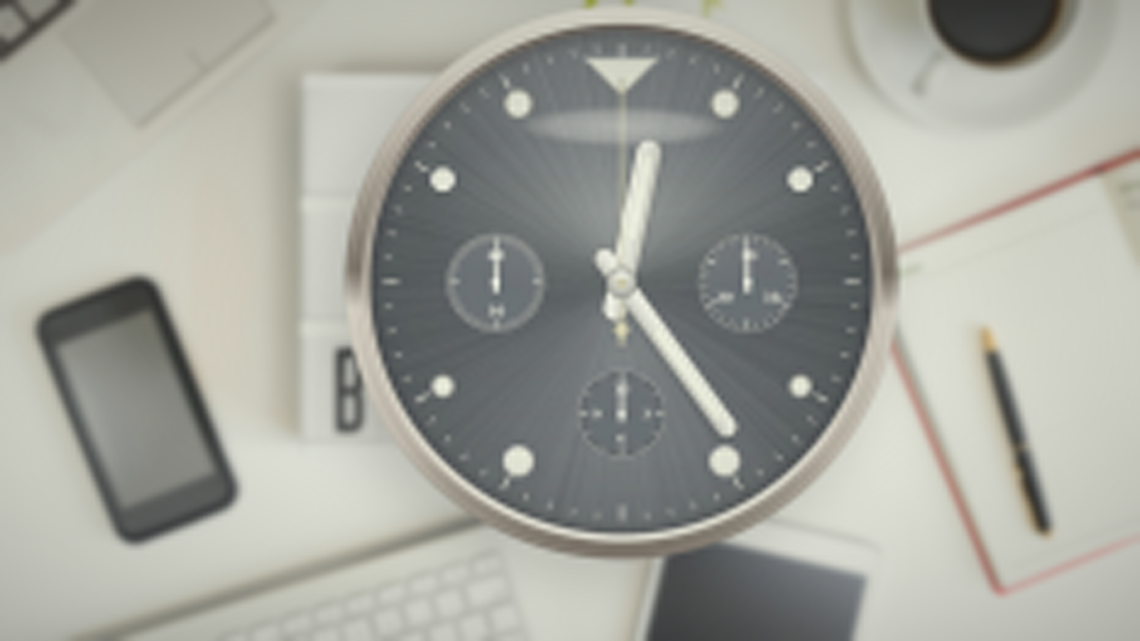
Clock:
12:24
